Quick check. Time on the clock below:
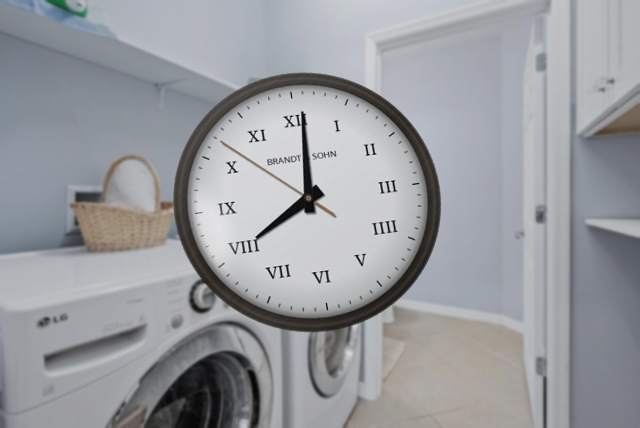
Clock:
8:00:52
